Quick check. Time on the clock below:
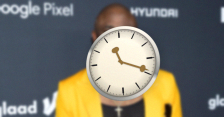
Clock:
11:19
